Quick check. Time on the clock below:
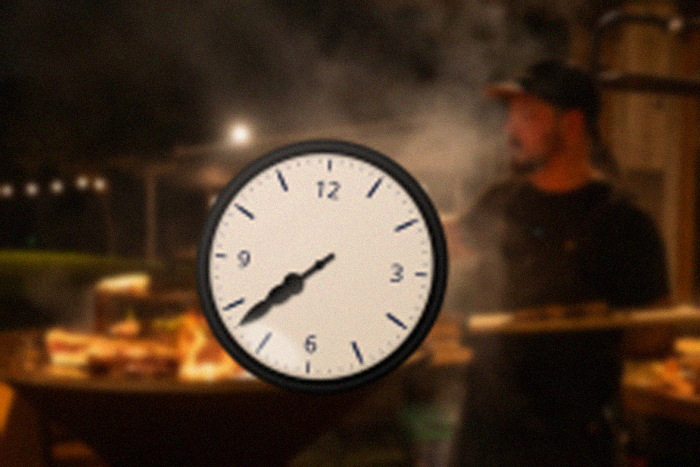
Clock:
7:38
